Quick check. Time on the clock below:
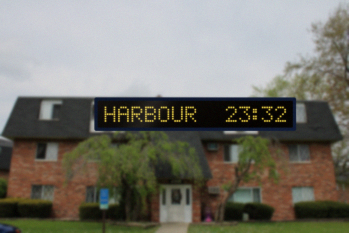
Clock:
23:32
